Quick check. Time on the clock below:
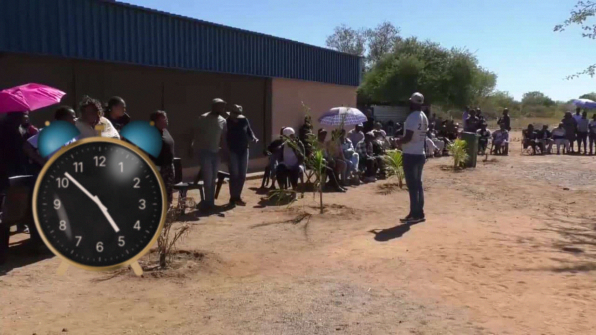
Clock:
4:52
